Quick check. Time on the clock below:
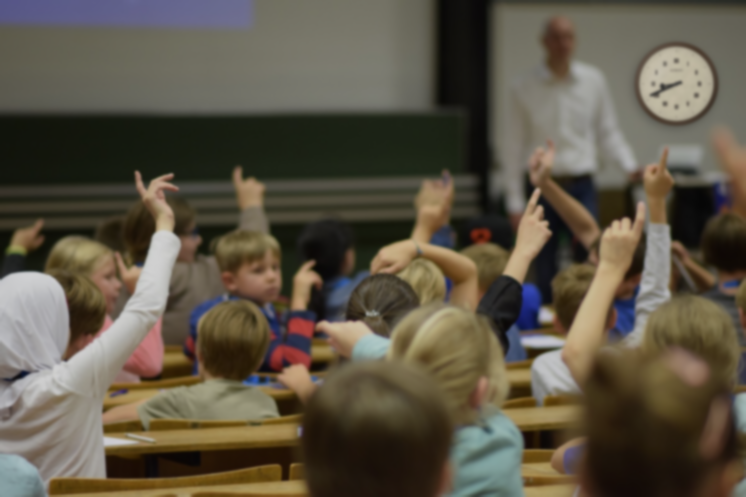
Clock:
8:41
